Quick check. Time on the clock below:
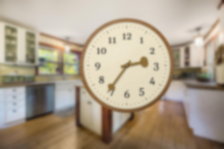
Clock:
2:36
